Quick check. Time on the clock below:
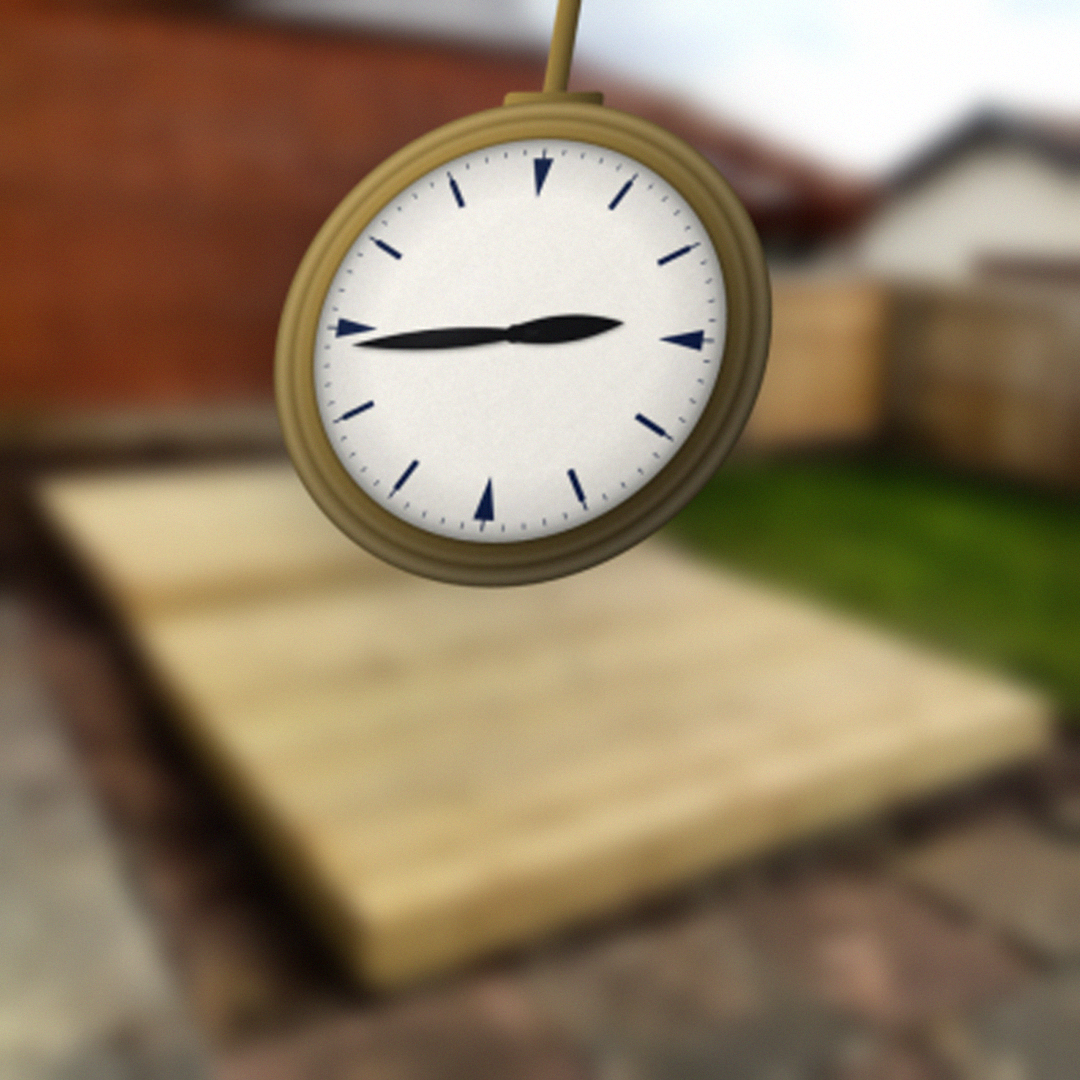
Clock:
2:44
